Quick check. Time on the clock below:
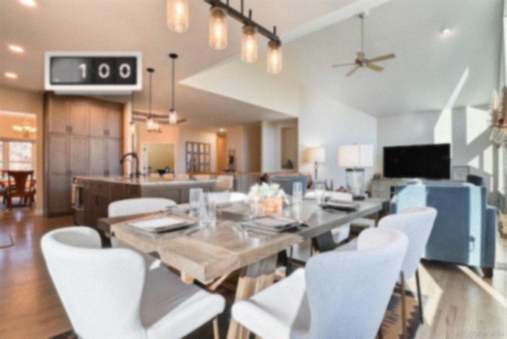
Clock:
1:00
